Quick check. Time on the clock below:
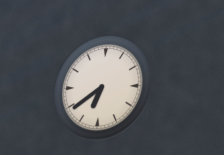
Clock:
6:39
